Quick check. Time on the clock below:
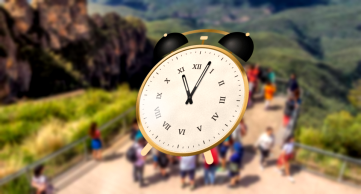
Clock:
11:03
